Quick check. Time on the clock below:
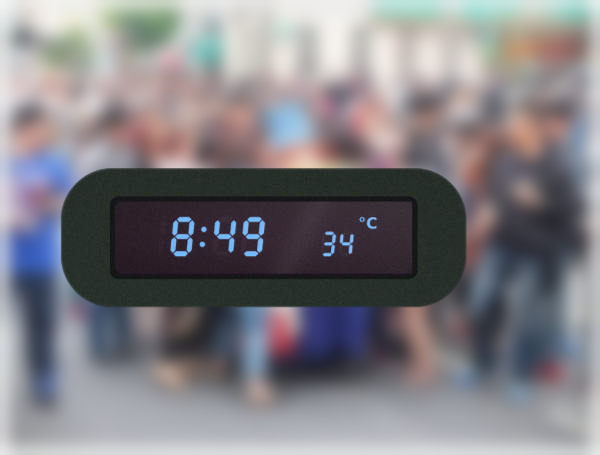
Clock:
8:49
